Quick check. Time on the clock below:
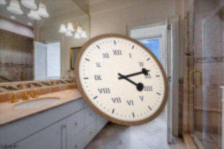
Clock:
4:13
